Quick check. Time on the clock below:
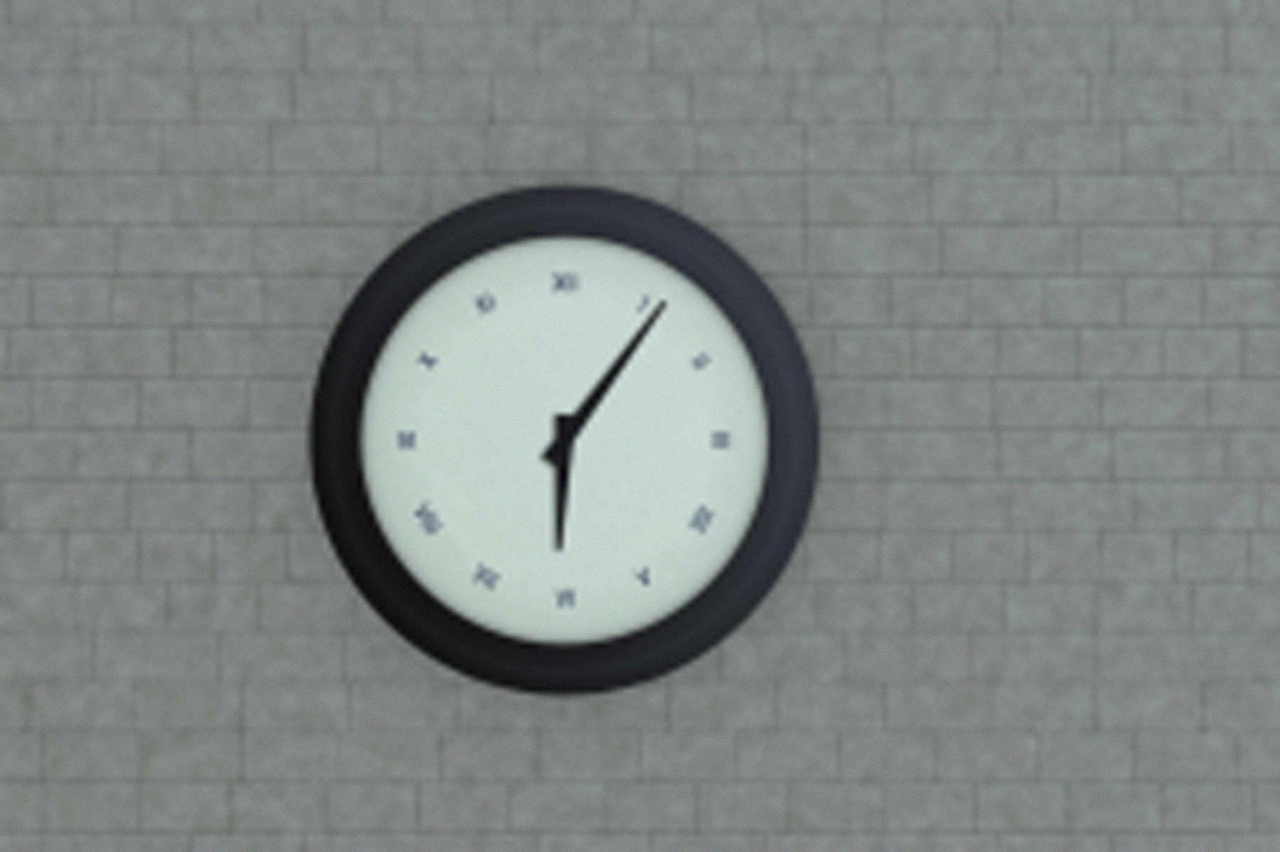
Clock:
6:06
